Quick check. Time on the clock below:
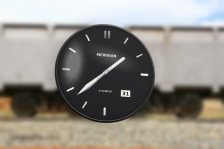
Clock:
1:38
